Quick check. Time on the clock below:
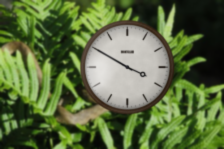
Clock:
3:50
